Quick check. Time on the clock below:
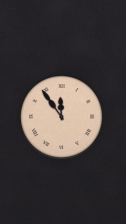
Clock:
11:54
